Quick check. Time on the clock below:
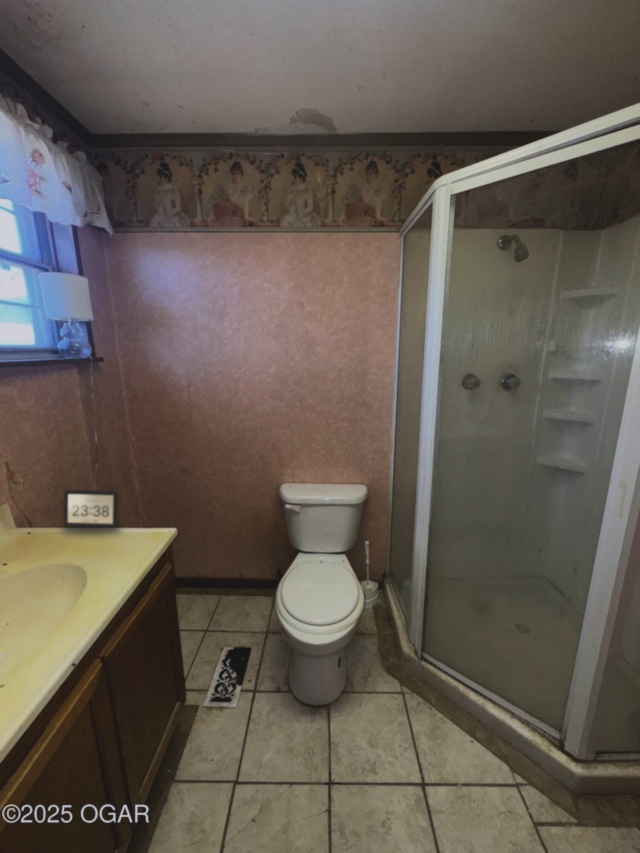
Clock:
23:38
